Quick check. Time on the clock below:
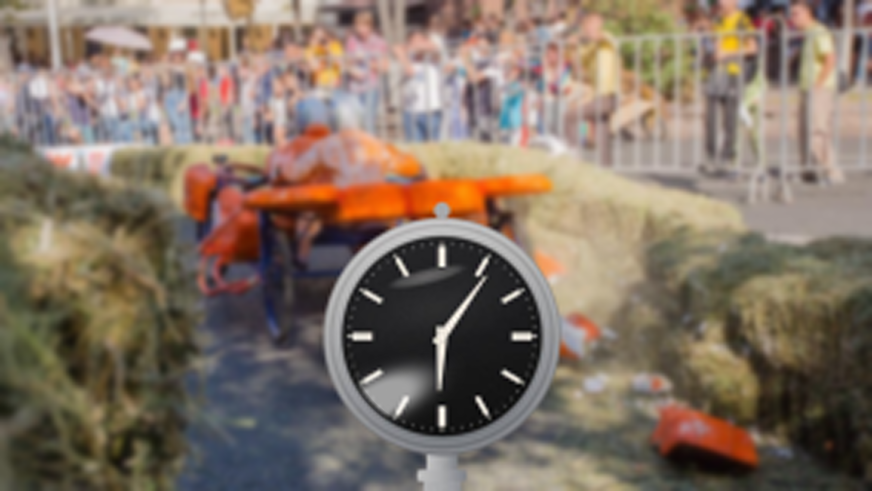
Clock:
6:06
